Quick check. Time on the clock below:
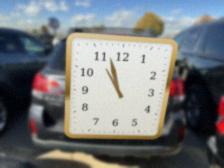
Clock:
10:57
